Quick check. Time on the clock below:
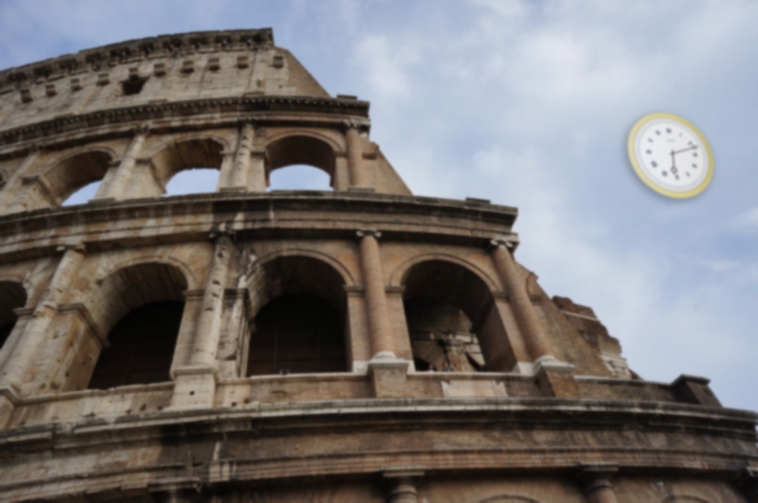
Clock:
6:12
